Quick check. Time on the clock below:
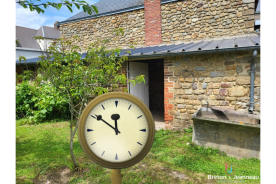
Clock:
11:51
